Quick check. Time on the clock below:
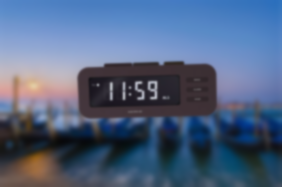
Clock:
11:59
